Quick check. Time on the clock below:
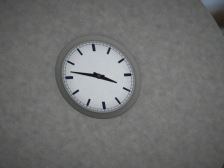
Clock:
3:47
